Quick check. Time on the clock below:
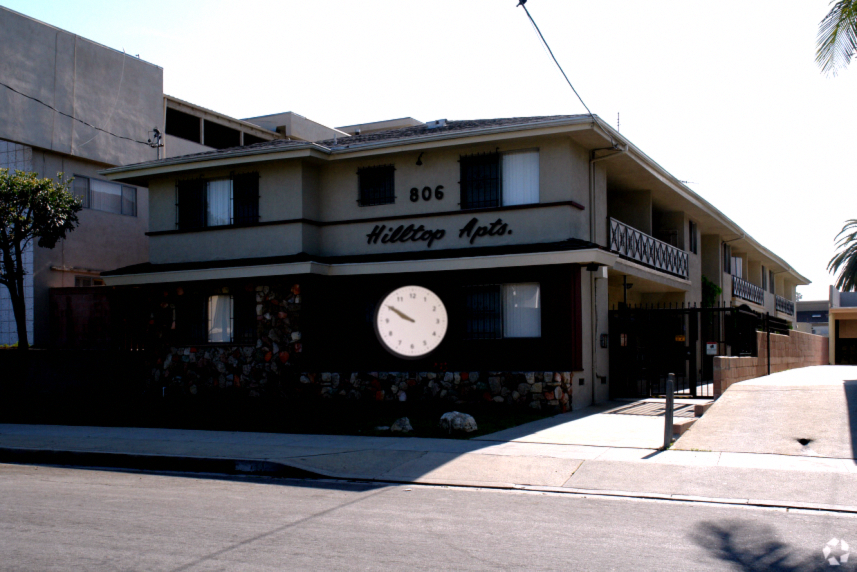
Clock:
9:50
